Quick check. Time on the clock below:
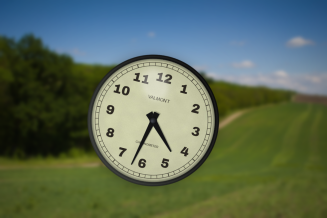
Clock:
4:32
